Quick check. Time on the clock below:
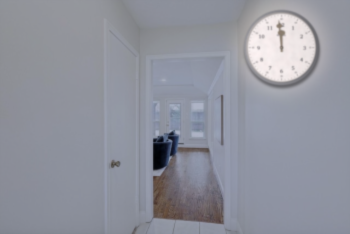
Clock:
11:59
